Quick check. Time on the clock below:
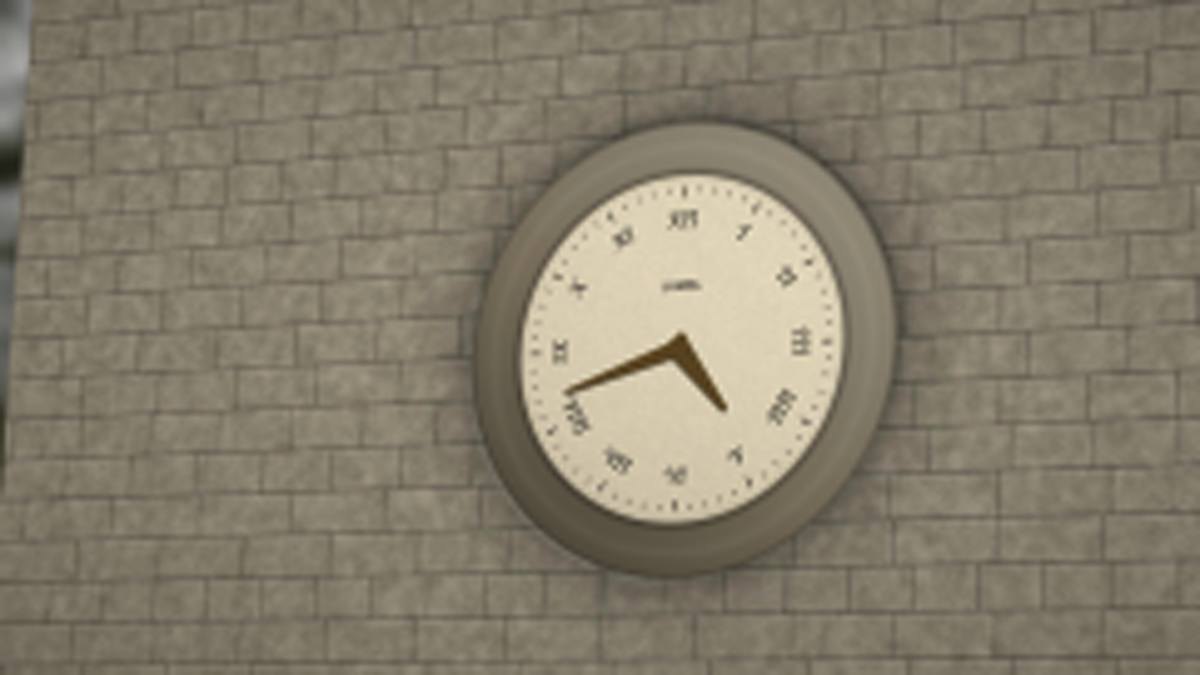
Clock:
4:42
